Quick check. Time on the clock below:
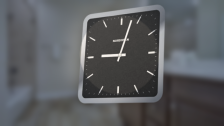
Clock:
9:03
